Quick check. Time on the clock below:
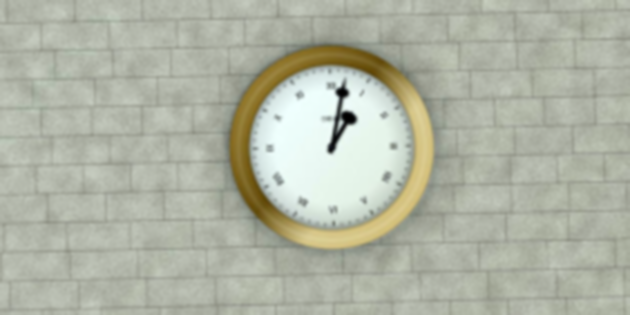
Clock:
1:02
